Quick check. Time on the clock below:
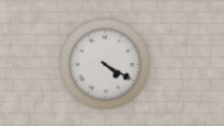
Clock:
4:20
